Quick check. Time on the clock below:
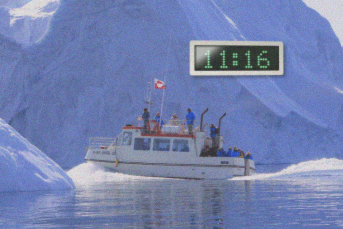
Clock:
11:16
